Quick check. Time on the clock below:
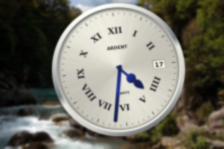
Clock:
4:32
